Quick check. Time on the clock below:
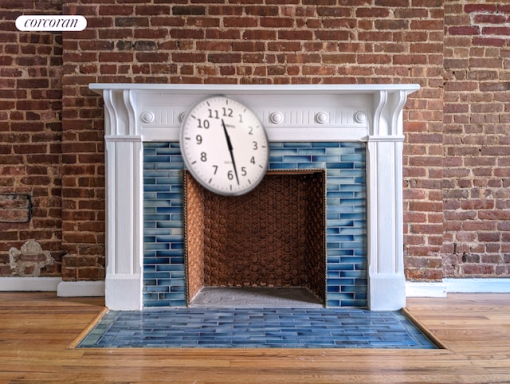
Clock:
11:28
